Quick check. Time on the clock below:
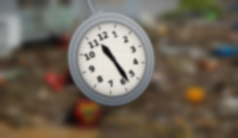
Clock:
11:28
